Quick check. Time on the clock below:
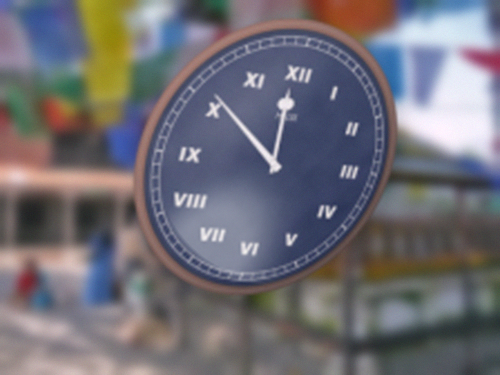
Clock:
11:51
